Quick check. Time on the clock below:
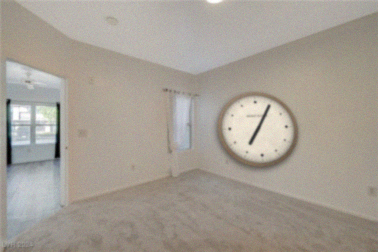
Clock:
7:05
